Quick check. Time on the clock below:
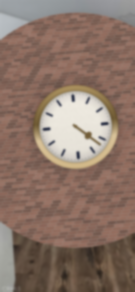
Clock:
4:22
